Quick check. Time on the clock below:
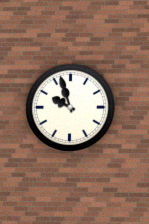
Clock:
9:57
